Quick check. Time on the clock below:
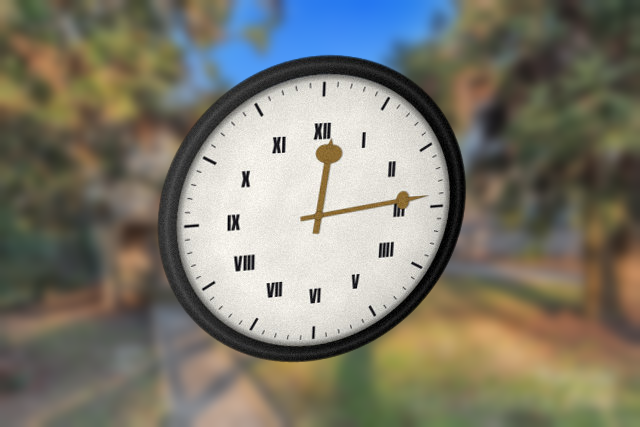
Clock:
12:14
